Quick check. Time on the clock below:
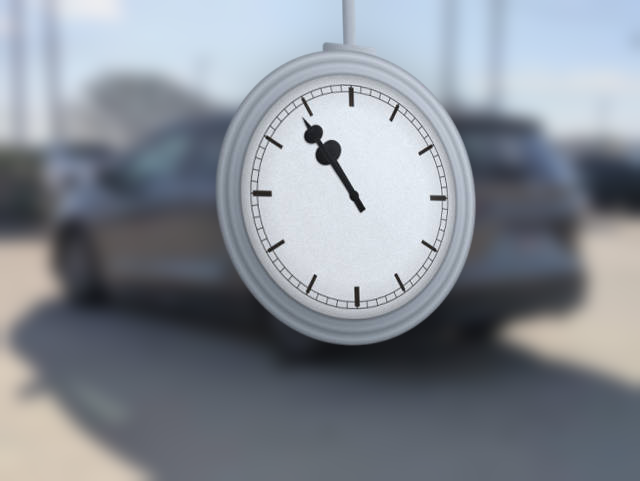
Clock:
10:54
